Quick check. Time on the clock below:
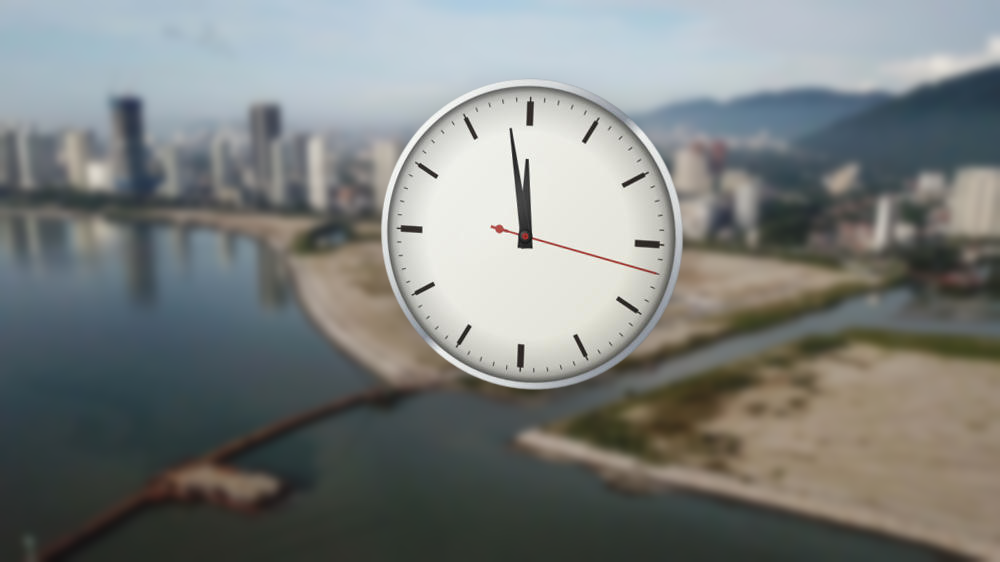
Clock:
11:58:17
